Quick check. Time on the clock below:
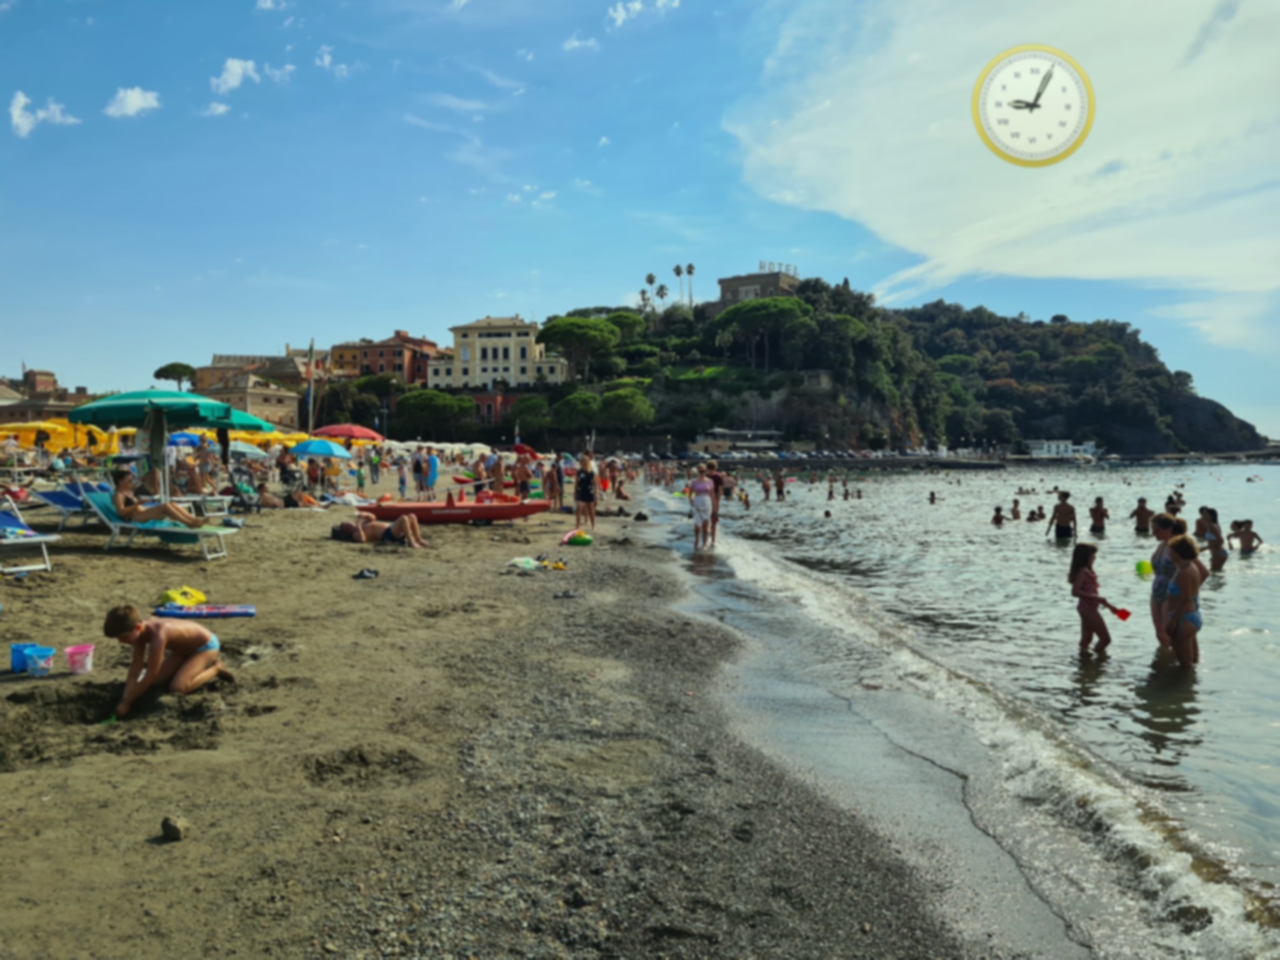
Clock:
9:04
